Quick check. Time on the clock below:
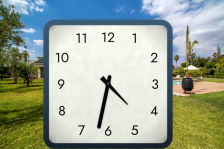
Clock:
4:32
